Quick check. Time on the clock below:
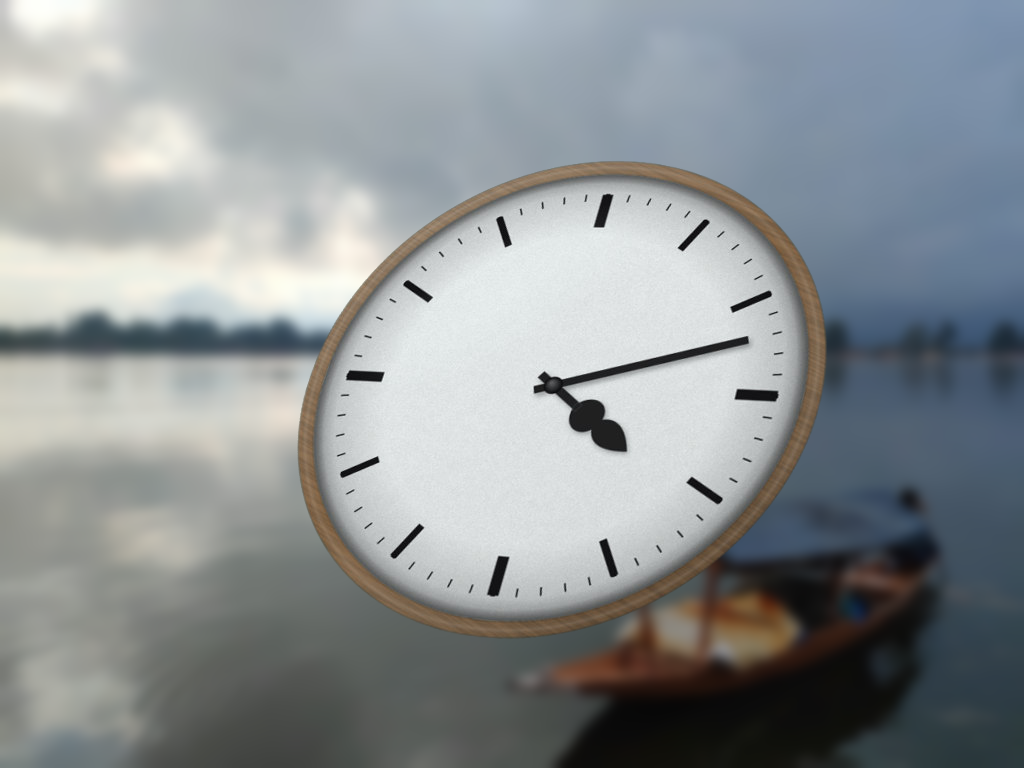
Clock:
4:12
